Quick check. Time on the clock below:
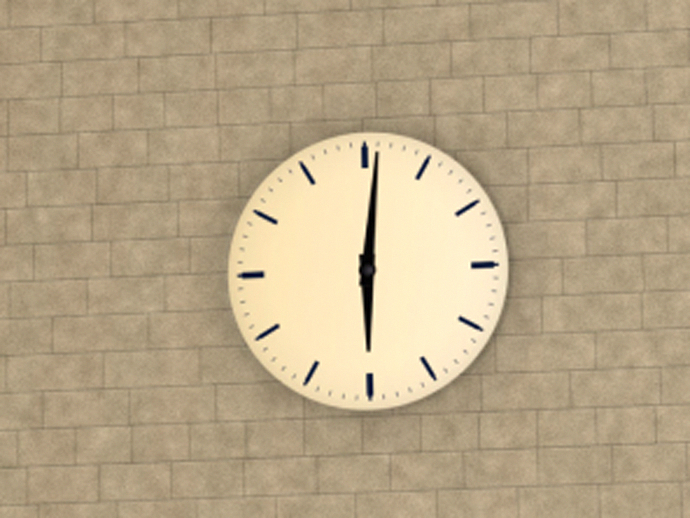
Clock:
6:01
